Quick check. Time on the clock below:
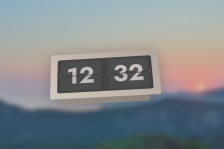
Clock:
12:32
